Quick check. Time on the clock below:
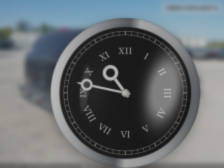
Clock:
10:47
